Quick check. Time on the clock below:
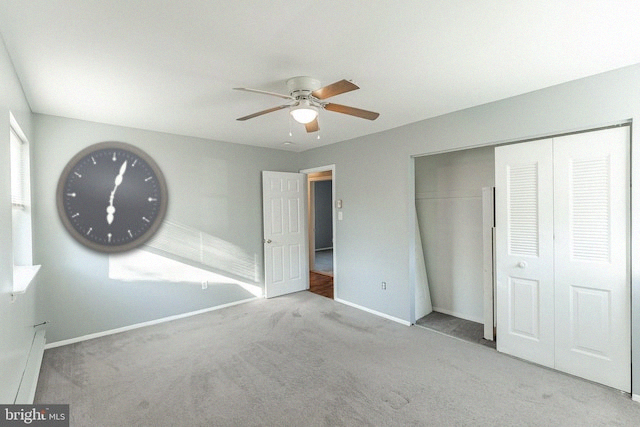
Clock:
6:03
